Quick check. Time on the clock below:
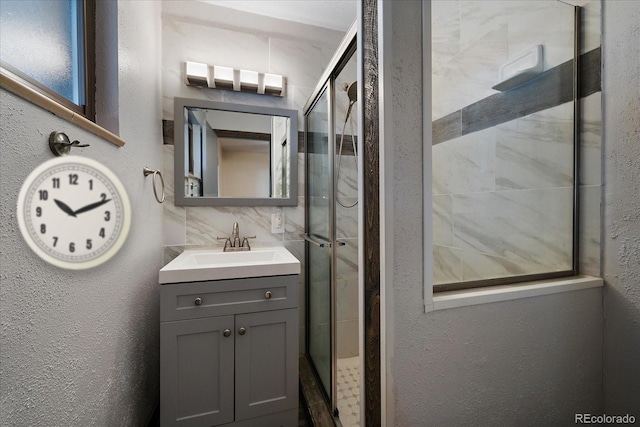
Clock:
10:11
